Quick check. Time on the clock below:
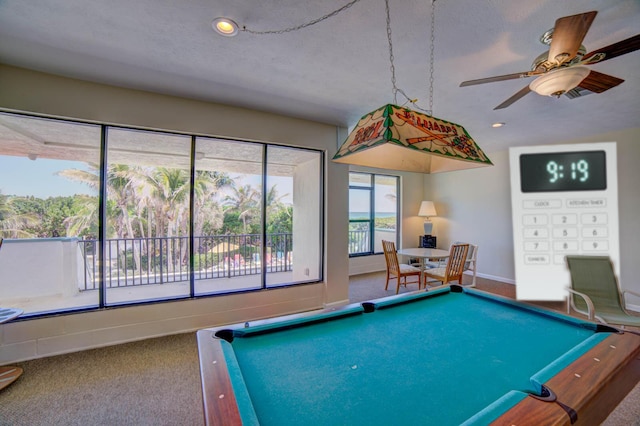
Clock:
9:19
